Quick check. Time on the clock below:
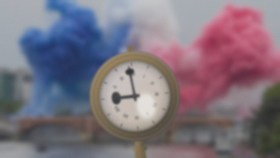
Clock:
8:59
